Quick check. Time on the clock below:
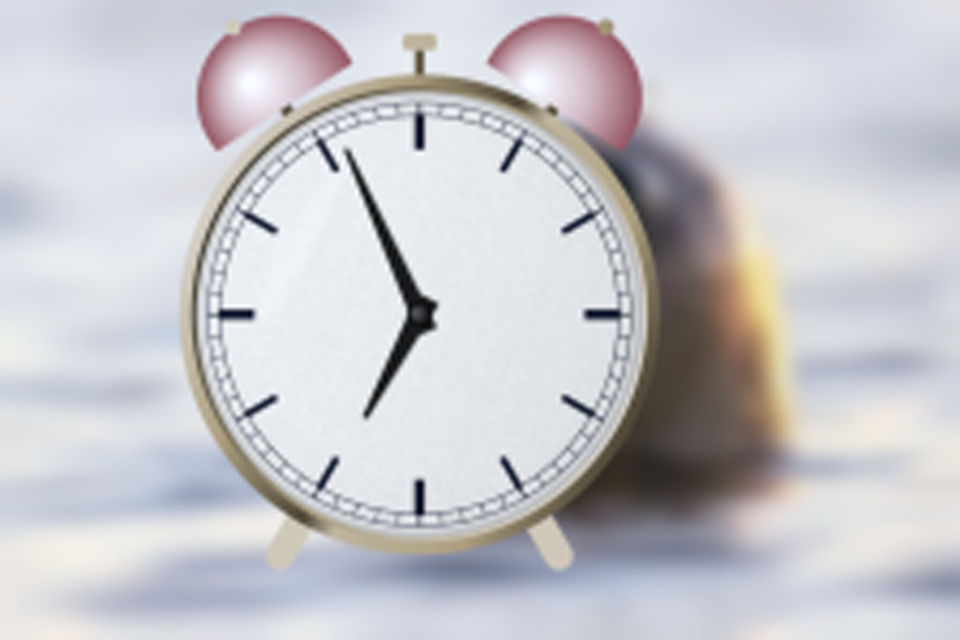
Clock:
6:56
